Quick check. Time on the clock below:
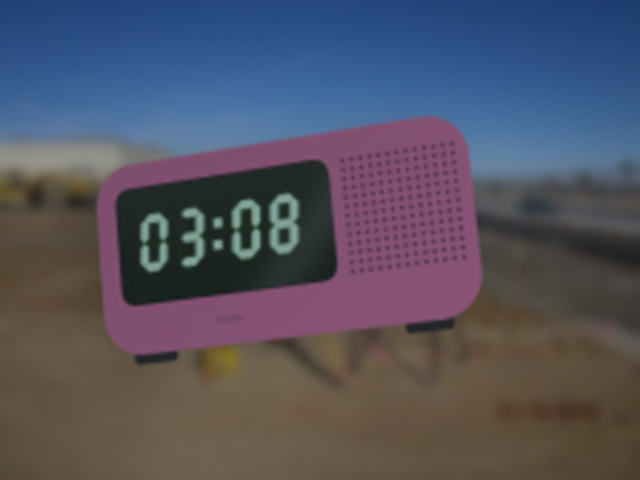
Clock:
3:08
